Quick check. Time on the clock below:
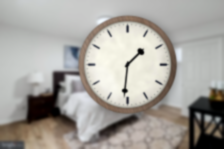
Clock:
1:31
